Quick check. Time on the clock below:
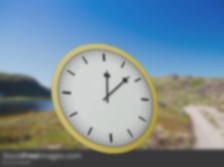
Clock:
12:08
